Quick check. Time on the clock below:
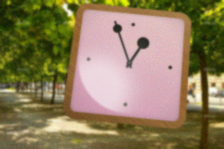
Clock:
12:56
